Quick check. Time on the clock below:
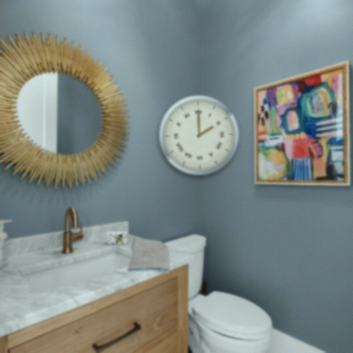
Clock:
2:00
